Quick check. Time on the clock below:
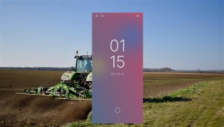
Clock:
1:15
